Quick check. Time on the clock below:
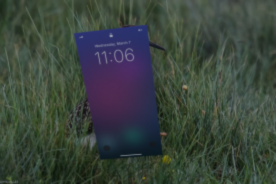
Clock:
11:06
